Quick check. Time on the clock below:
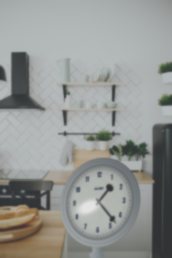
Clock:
1:23
